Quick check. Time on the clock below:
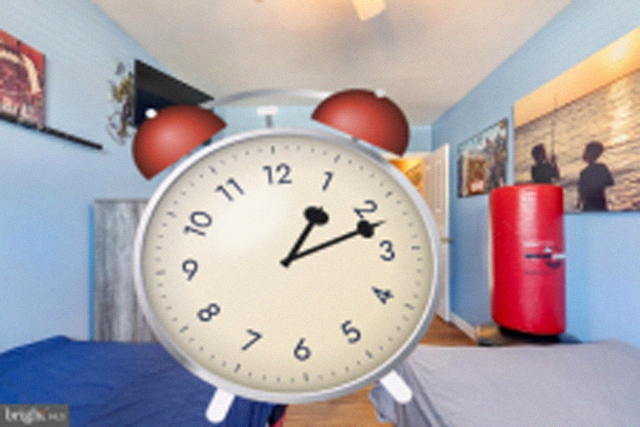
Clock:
1:12
